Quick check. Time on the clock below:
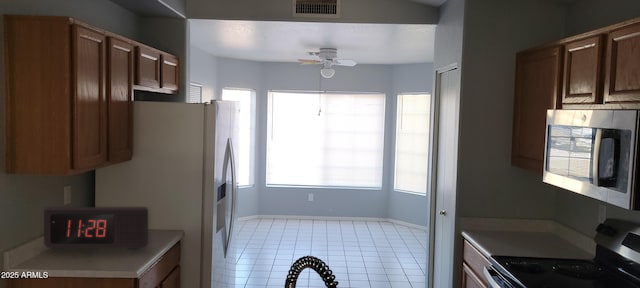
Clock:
11:28
